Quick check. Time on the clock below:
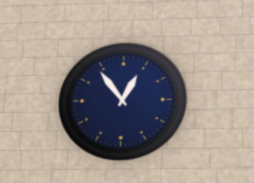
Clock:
12:54
